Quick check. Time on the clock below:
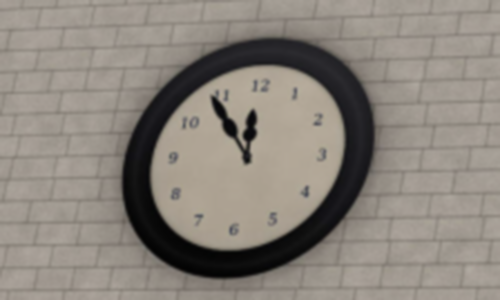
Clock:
11:54
